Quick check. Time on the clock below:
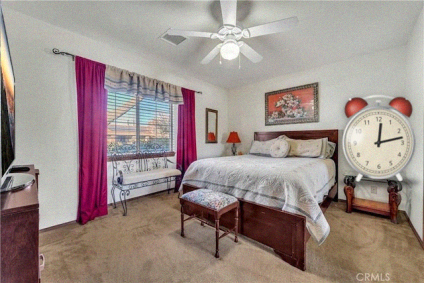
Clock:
12:13
